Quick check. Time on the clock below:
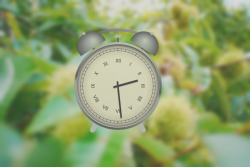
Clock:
2:29
